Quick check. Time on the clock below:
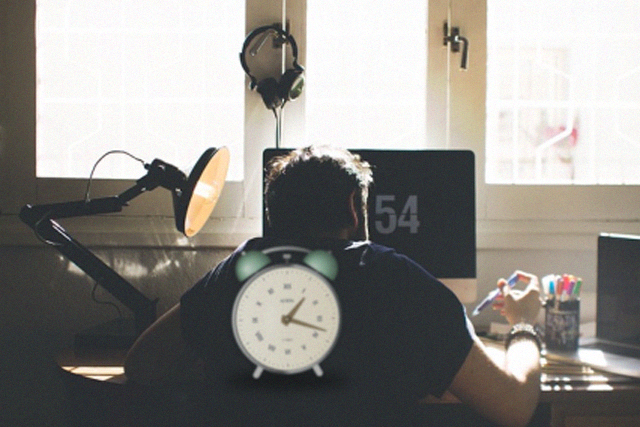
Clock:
1:18
